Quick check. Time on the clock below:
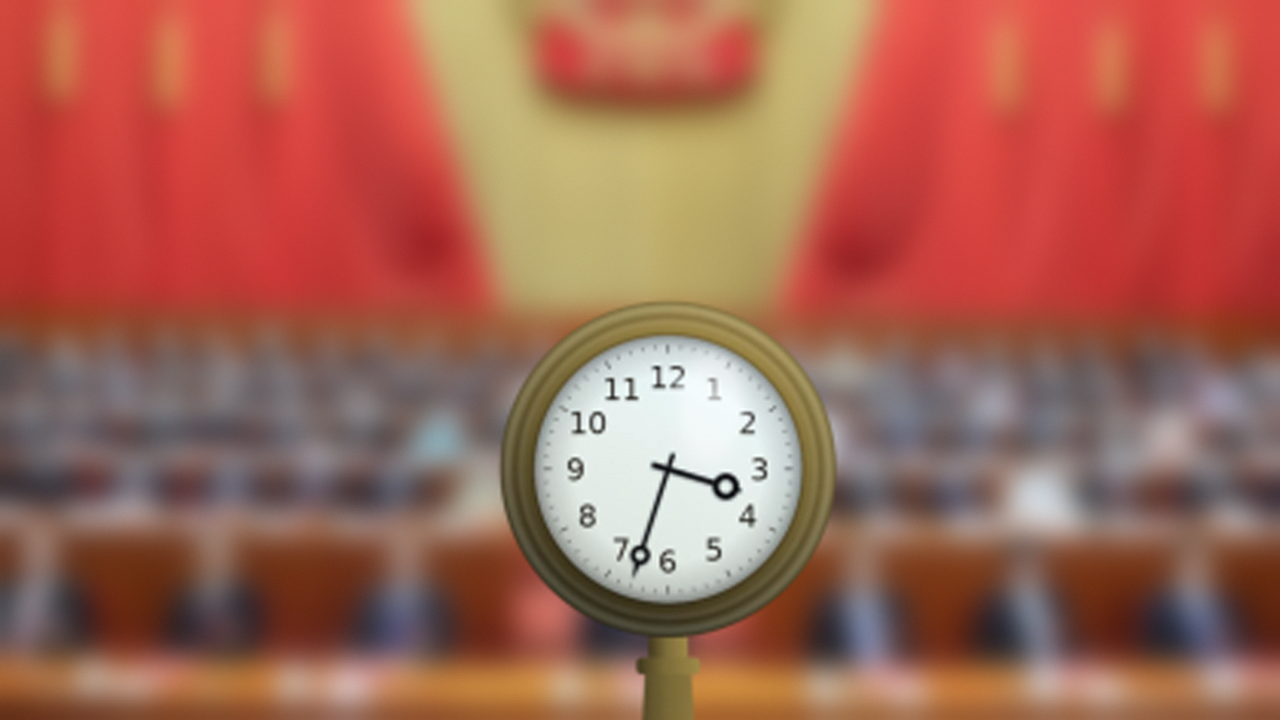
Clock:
3:33
